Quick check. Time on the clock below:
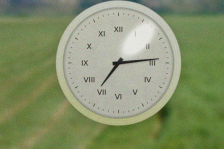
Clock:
7:14
